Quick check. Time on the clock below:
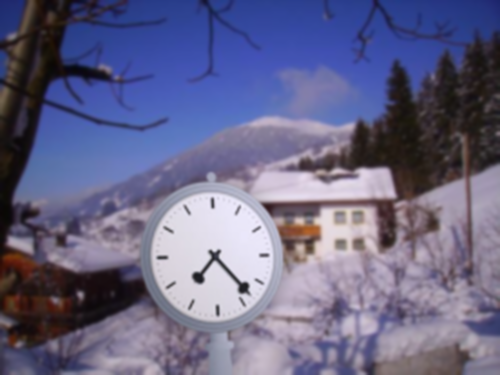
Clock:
7:23
